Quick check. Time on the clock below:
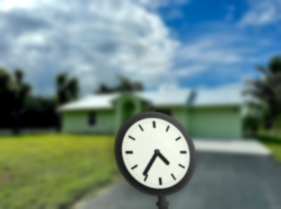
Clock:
4:36
